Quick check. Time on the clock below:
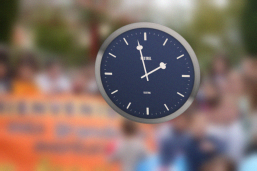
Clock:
1:58
